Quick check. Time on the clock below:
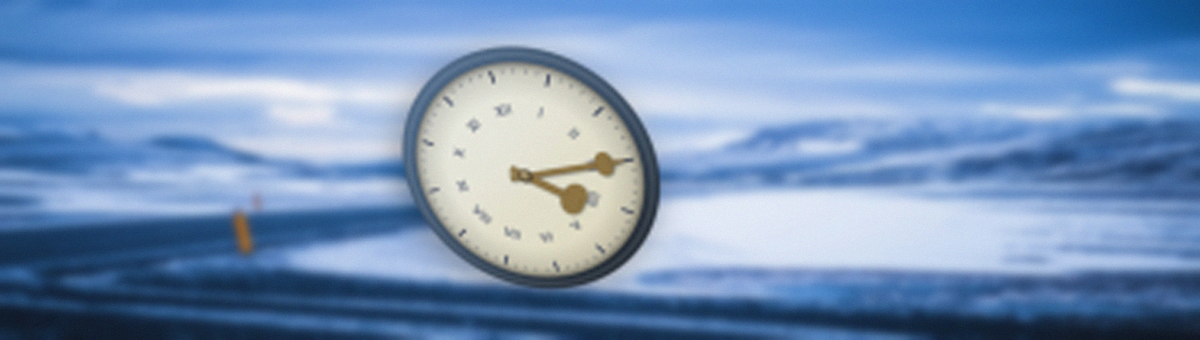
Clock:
4:15
